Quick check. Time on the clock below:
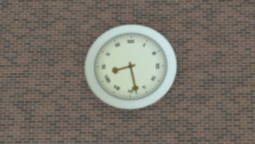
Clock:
8:28
